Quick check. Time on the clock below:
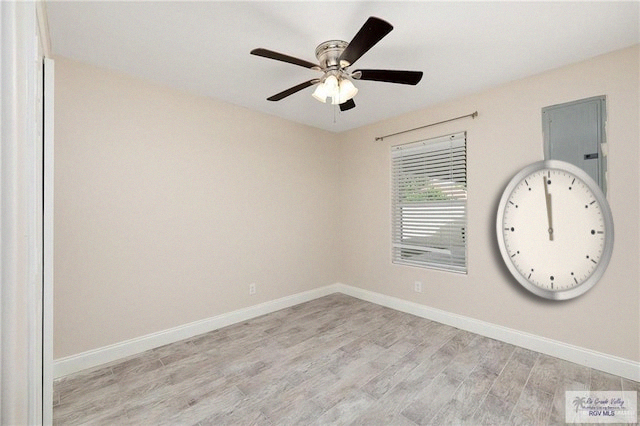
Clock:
11:59
